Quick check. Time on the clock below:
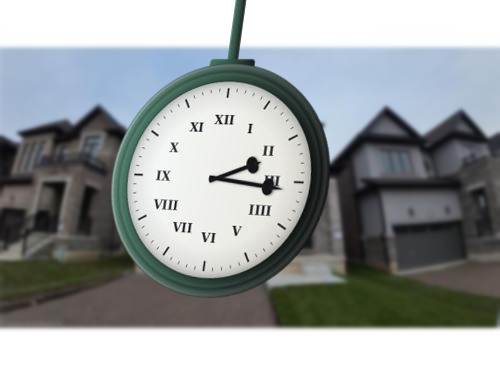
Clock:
2:16
